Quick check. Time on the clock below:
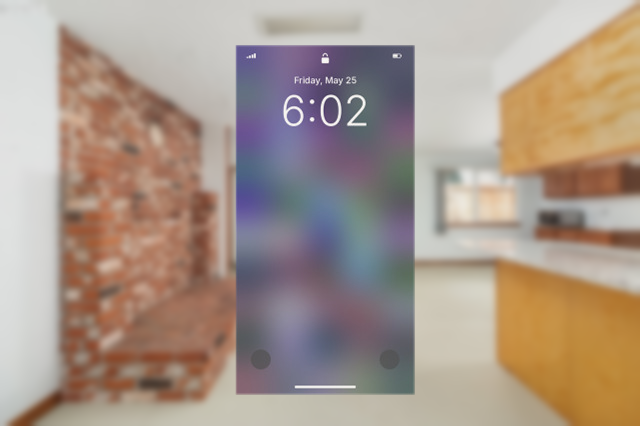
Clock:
6:02
